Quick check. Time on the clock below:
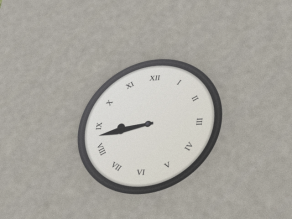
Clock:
8:43
